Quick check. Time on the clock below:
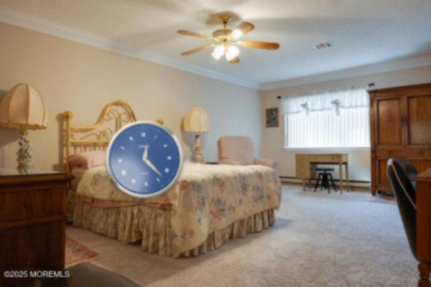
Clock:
12:23
